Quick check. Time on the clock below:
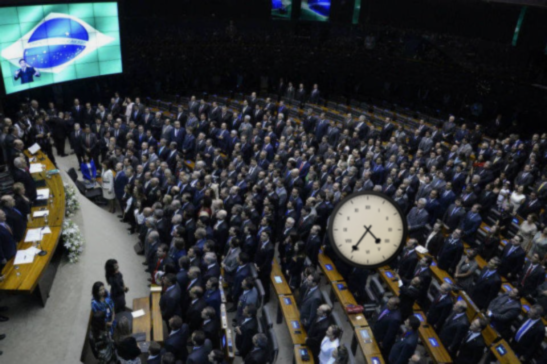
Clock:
4:36
